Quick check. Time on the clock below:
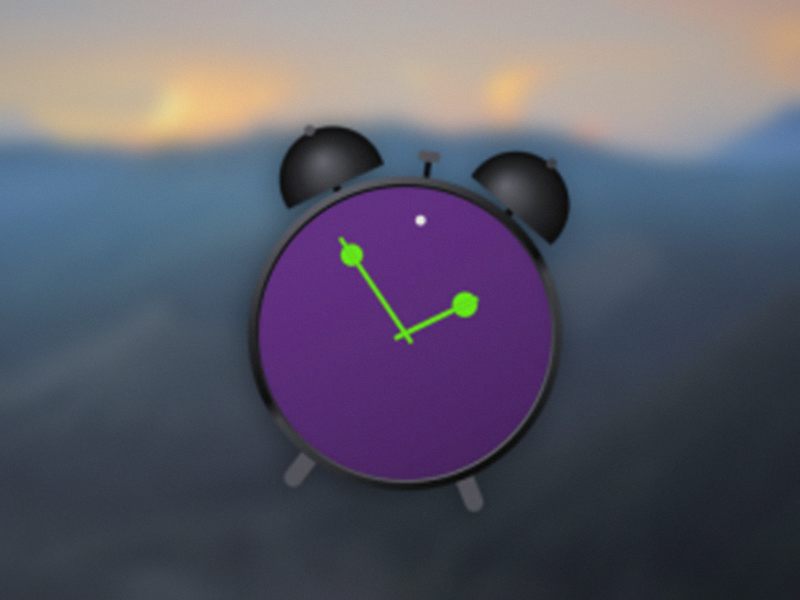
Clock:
1:53
